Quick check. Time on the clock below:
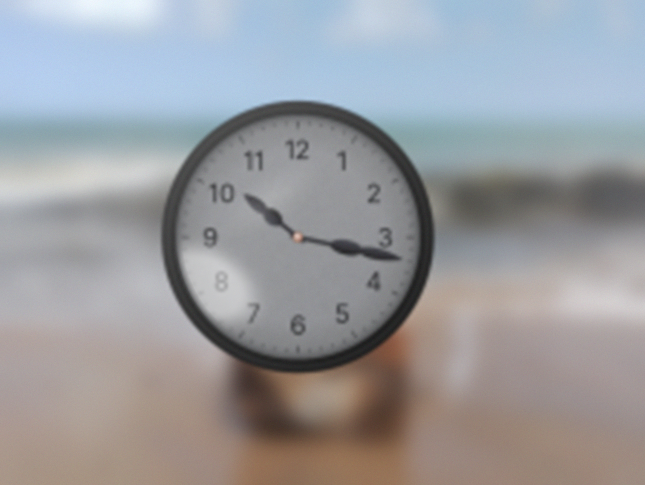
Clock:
10:17
